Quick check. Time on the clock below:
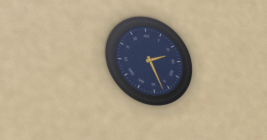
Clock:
2:27
